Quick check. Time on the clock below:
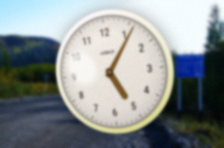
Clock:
5:06
